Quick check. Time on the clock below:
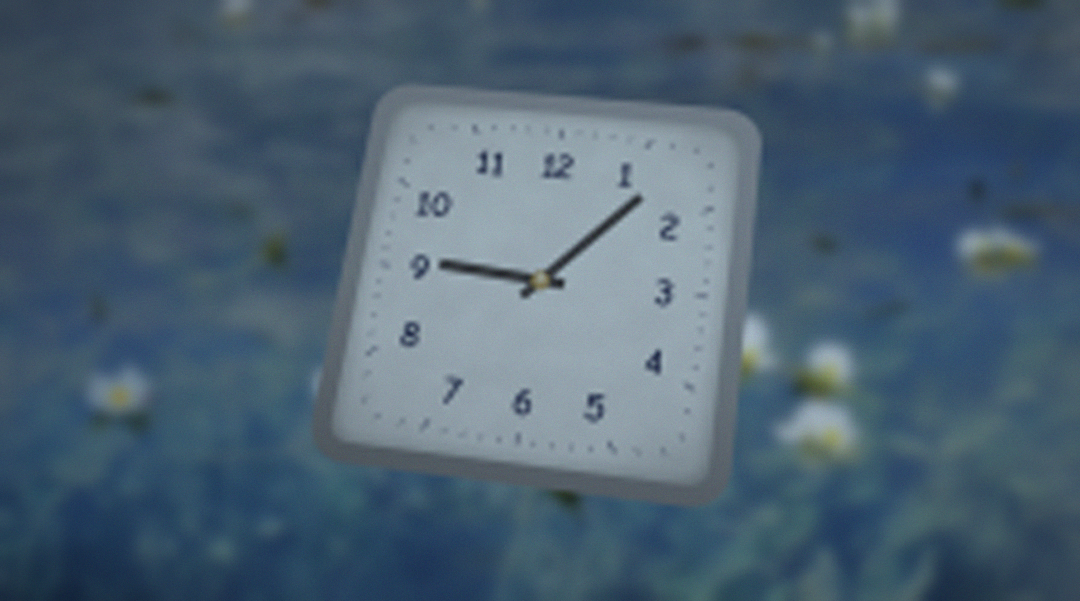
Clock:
9:07
